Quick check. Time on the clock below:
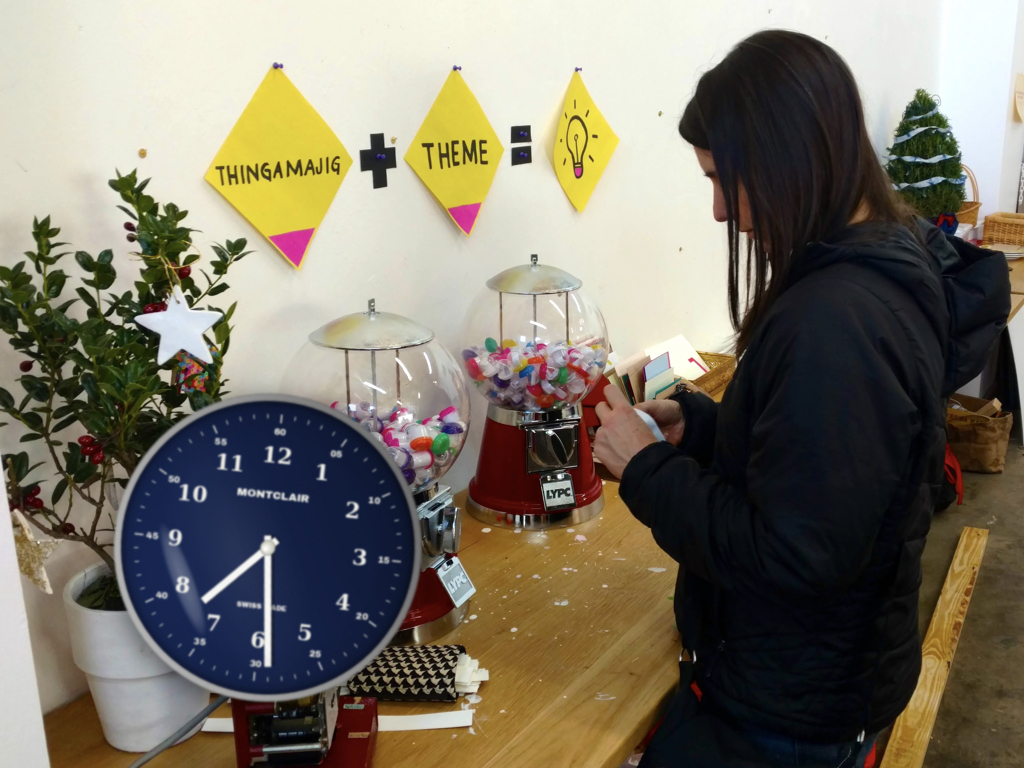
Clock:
7:29
